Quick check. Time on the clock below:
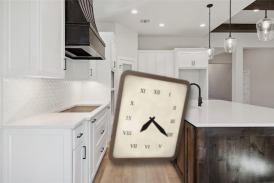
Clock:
7:21
